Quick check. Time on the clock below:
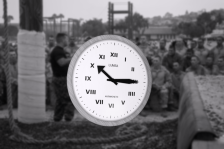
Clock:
10:15
